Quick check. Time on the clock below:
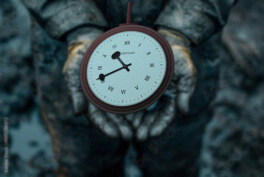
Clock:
10:41
